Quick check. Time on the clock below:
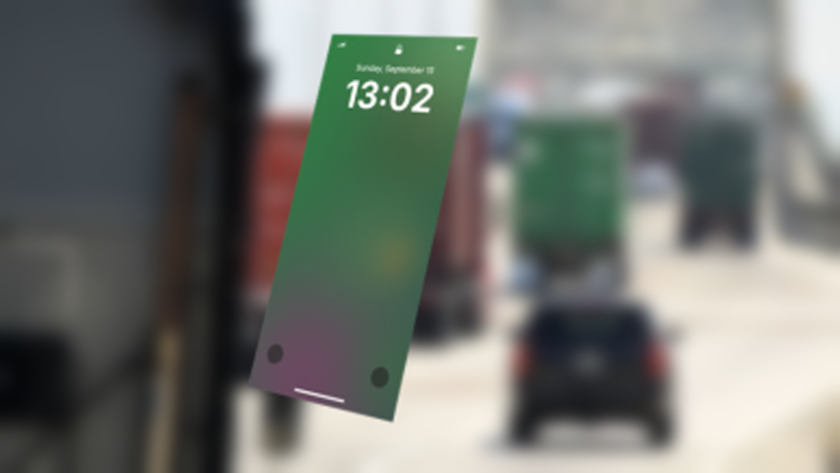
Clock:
13:02
